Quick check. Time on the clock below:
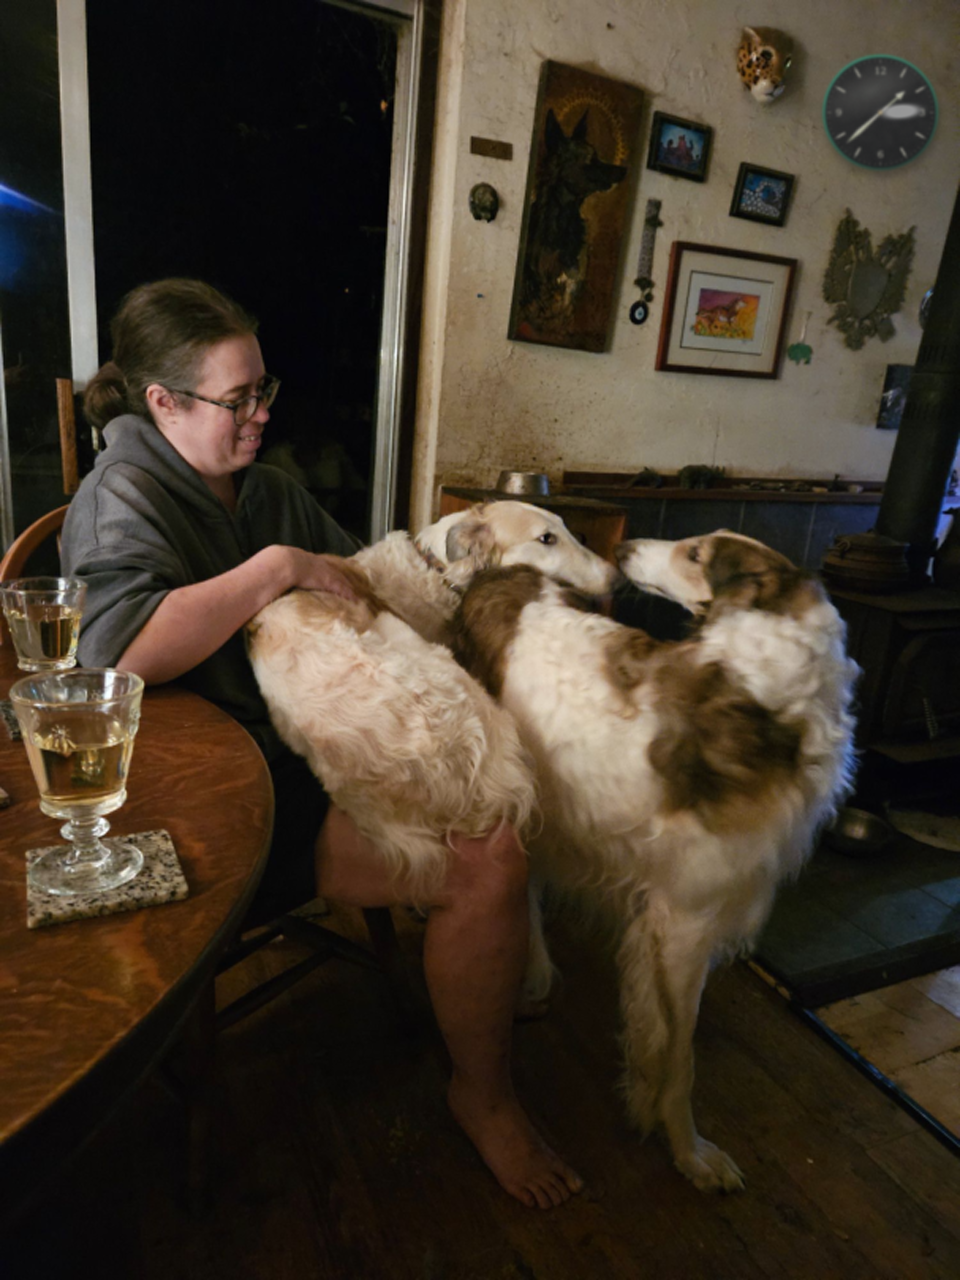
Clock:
1:38
